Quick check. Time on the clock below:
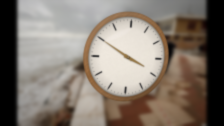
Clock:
3:50
